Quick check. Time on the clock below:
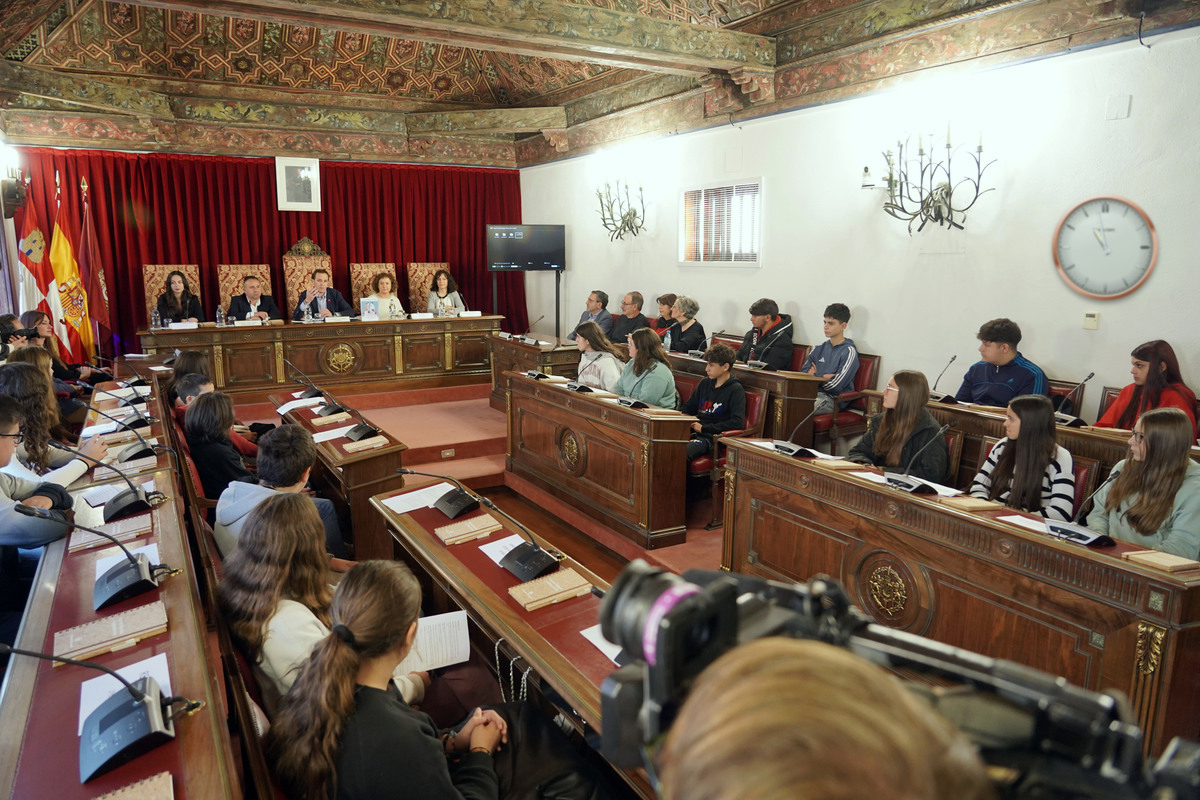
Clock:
10:58
